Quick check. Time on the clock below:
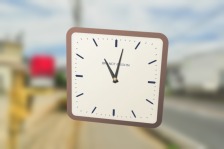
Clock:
11:02
